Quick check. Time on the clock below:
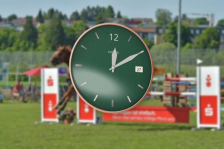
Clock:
12:10
